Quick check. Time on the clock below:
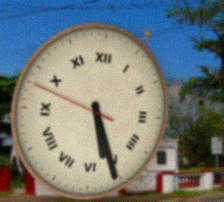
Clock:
5:25:48
